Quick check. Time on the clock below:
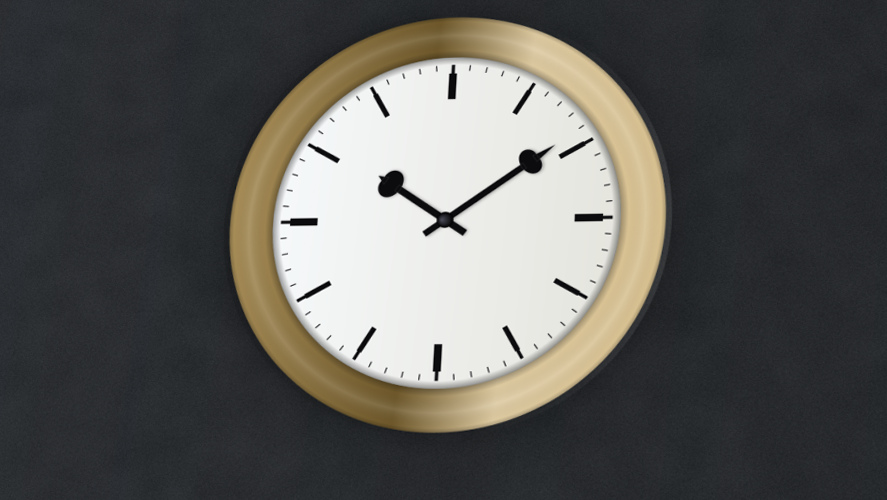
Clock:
10:09
